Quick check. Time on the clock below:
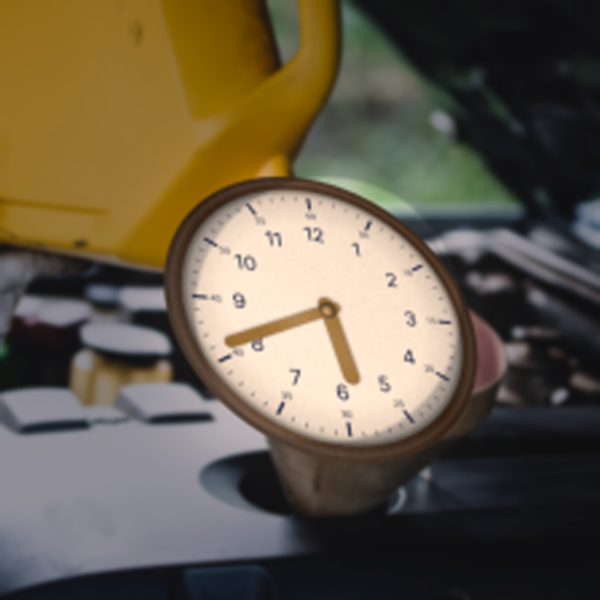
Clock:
5:41
